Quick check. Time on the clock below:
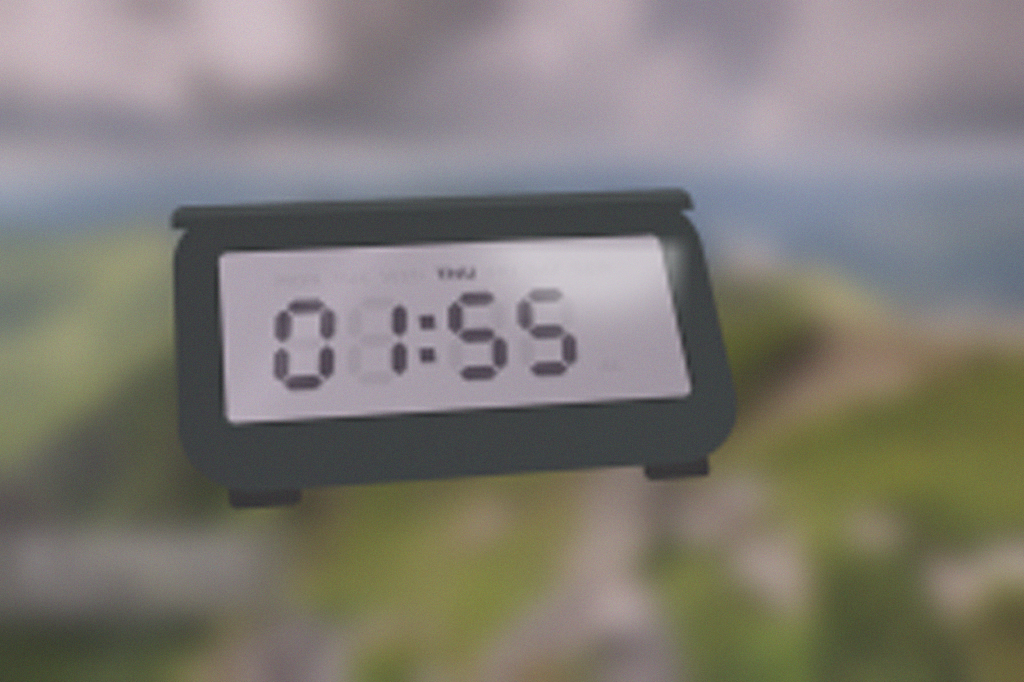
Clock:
1:55
